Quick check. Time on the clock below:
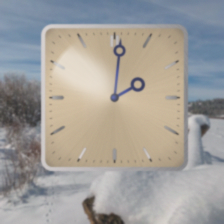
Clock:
2:01
